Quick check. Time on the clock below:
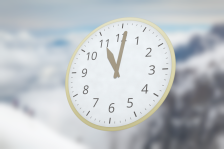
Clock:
11:01
